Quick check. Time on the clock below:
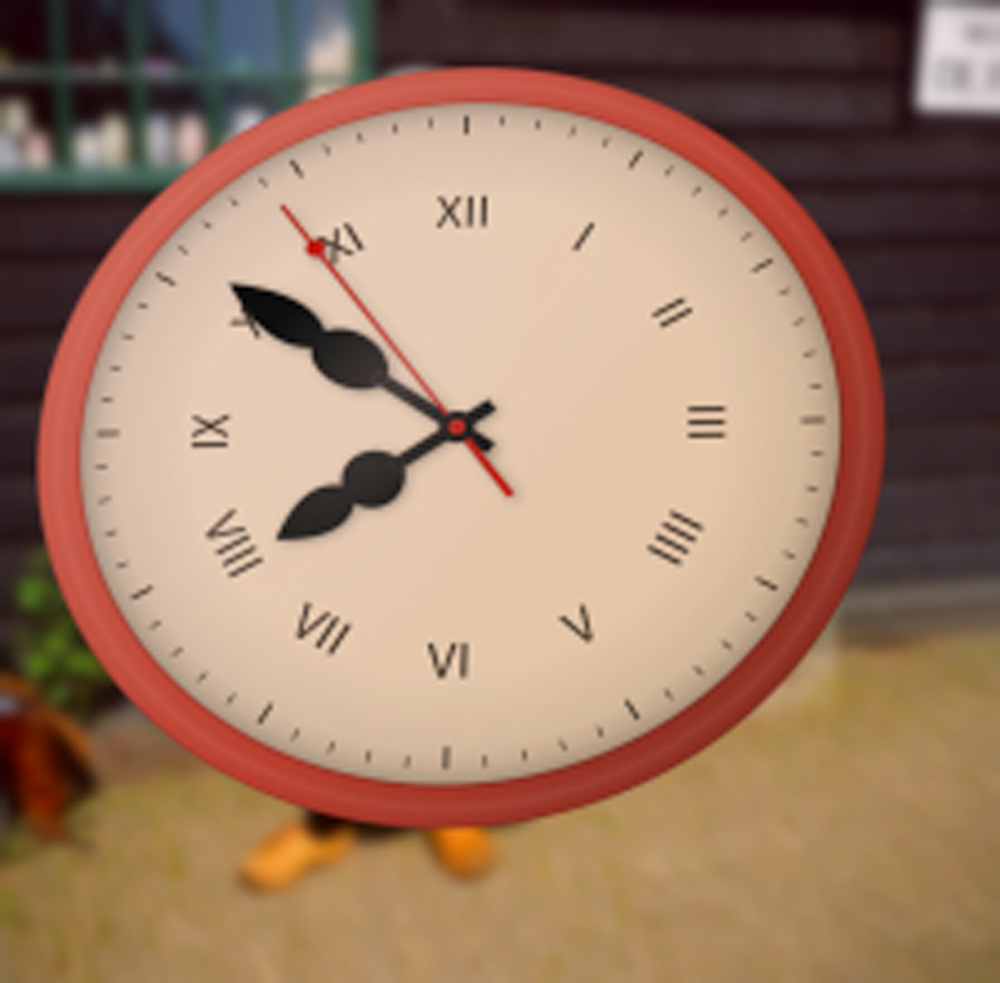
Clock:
7:50:54
